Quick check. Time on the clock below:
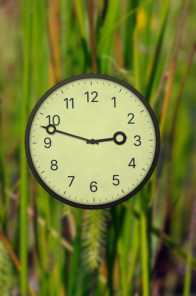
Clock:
2:48
